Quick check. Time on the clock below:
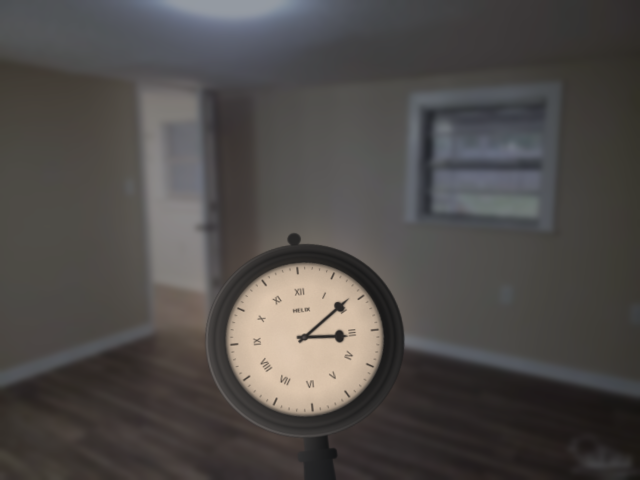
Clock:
3:09
